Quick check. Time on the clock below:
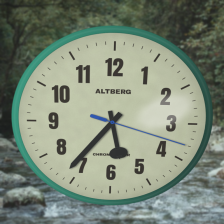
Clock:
5:36:18
